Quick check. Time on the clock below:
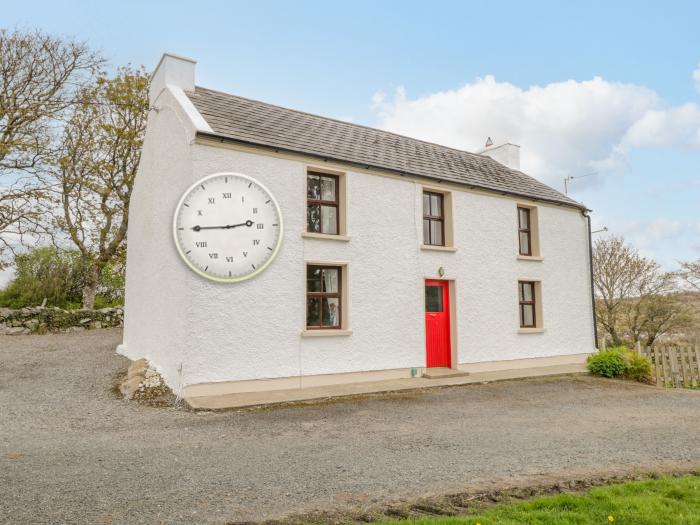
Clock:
2:45
